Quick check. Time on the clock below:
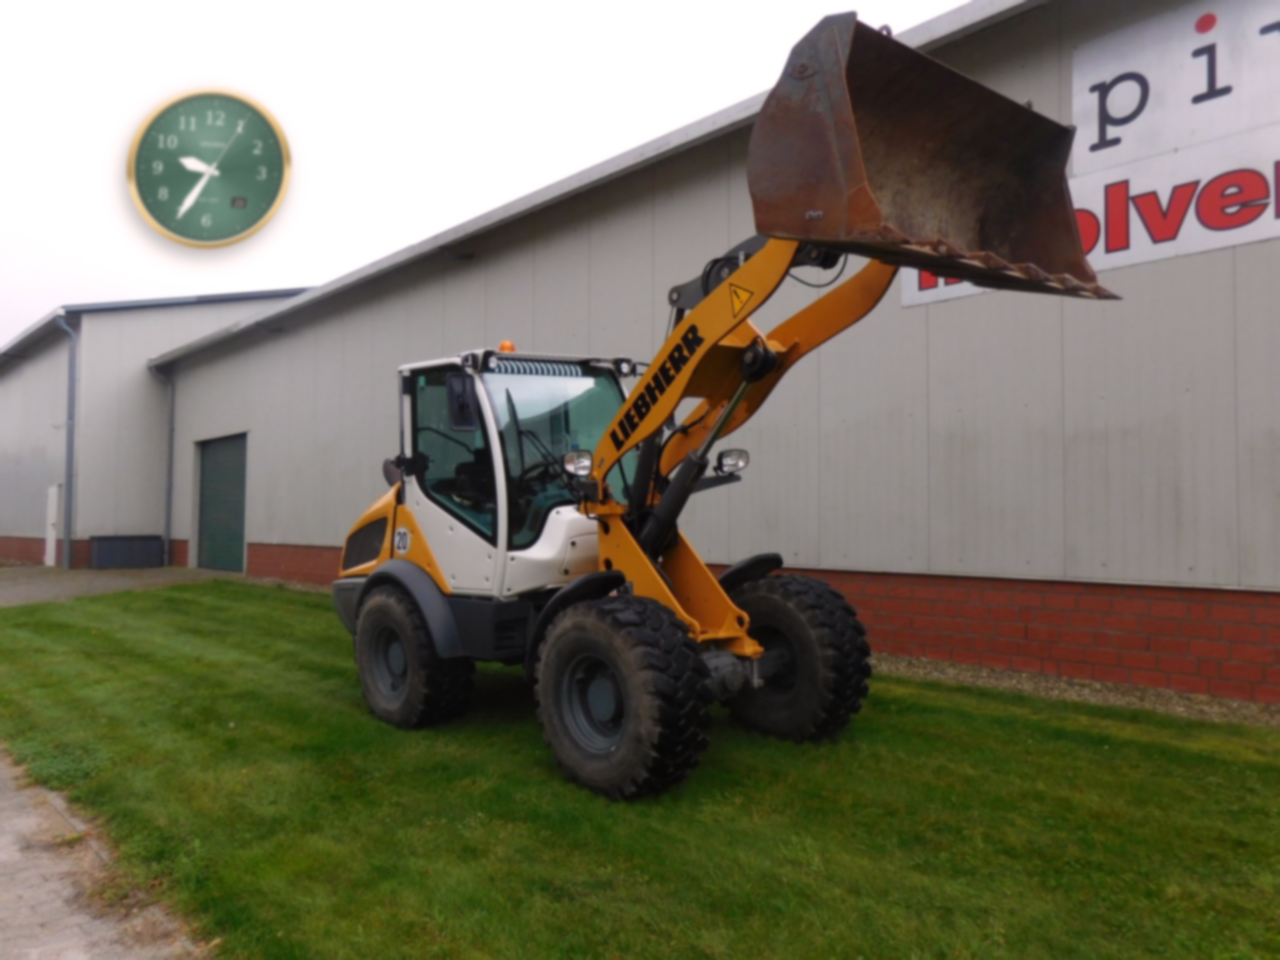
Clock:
9:35:05
